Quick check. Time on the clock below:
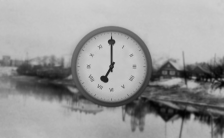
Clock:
7:00
